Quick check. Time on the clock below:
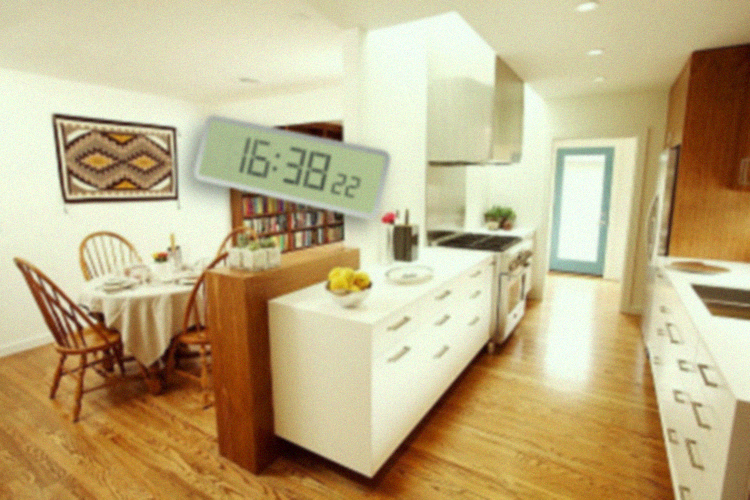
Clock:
16:38:22
